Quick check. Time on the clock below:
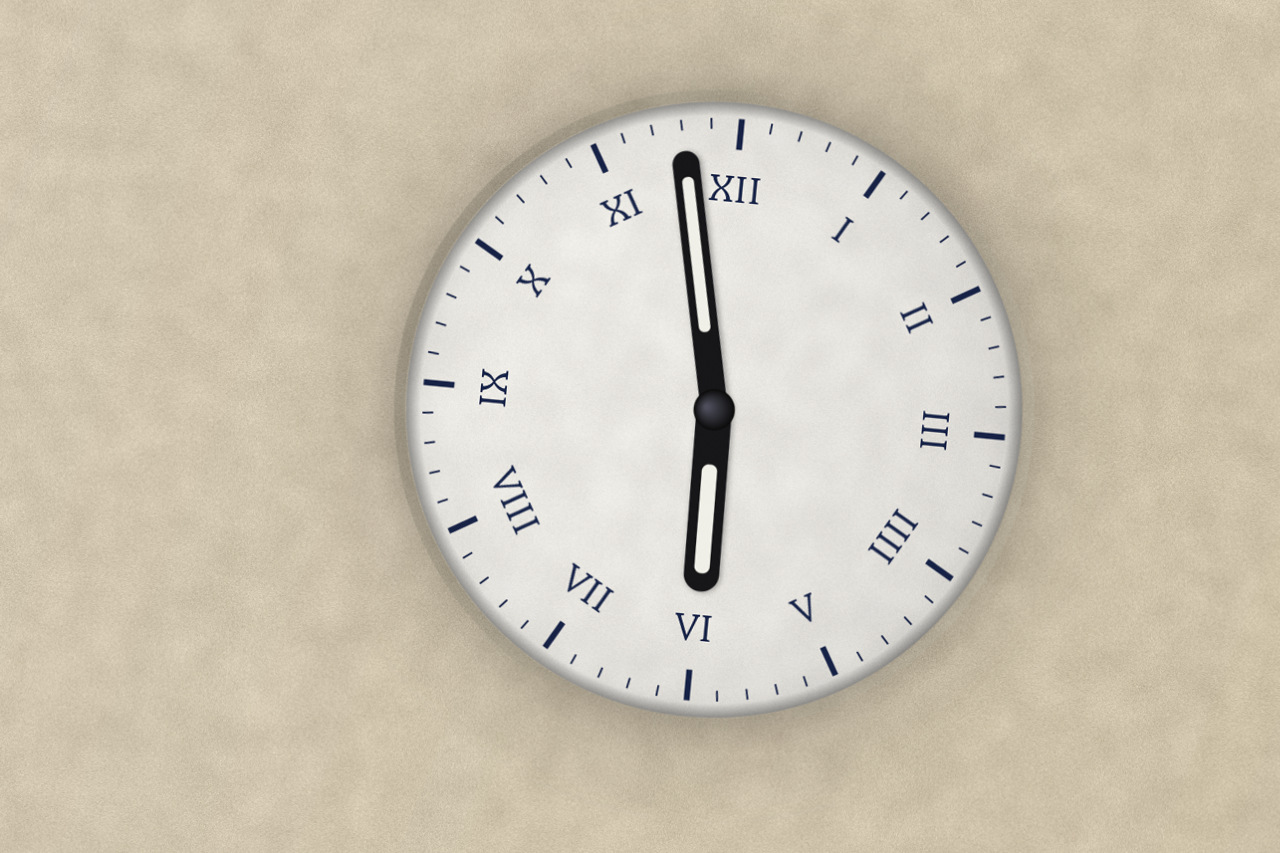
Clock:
5:58
